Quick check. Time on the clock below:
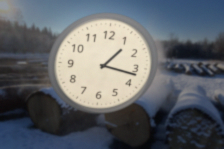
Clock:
1:17
